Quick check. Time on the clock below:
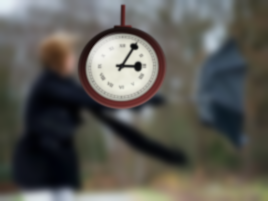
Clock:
3:05
